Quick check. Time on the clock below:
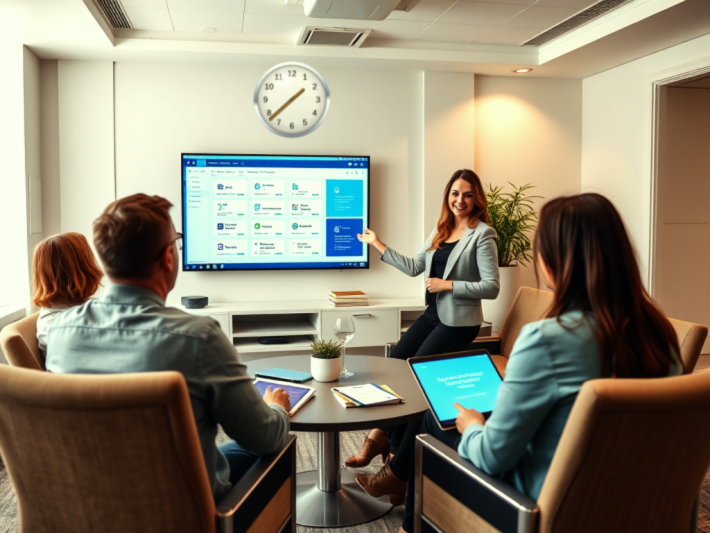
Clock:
1:38
